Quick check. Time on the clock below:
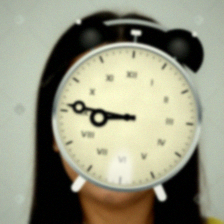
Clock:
8:46
